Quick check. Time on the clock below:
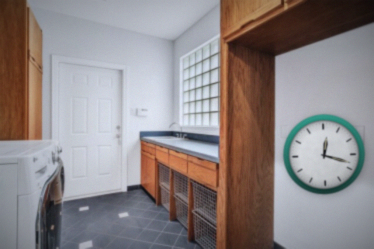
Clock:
12:18
